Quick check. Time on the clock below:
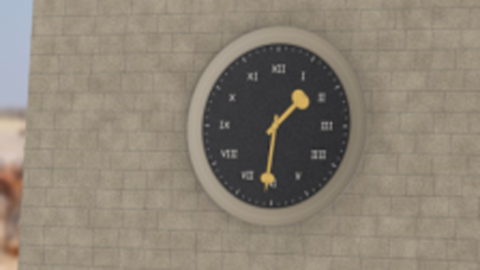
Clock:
1:31
